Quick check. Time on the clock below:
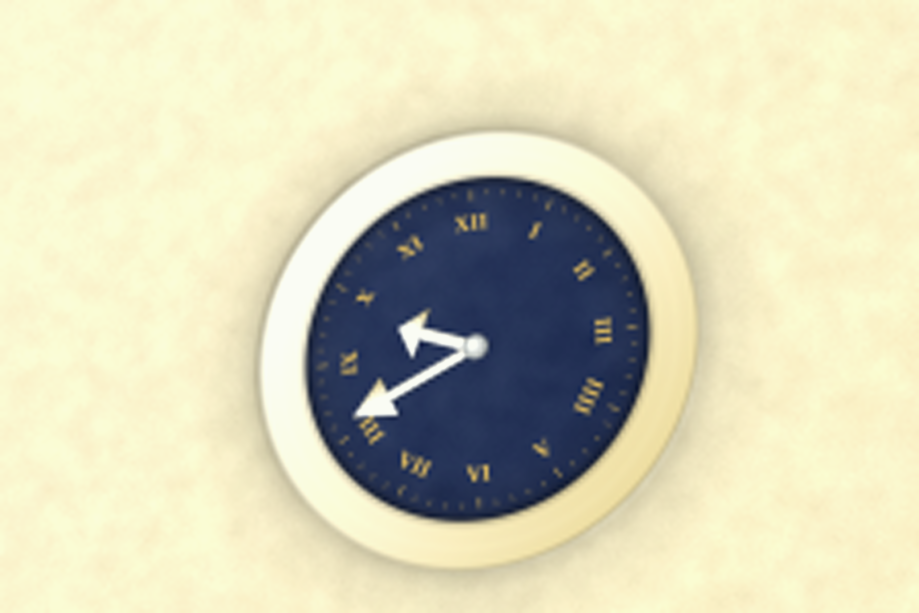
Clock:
9:41
